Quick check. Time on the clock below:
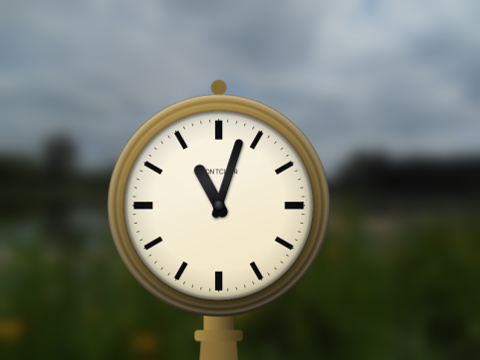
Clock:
11:03
